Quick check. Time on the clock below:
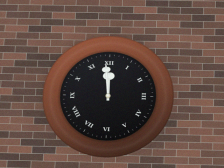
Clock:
11:59
